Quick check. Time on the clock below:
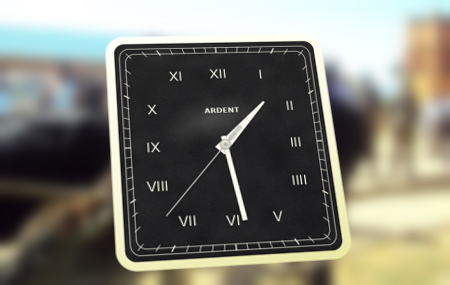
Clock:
1:28:37
